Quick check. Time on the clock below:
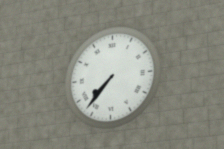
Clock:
7:37
